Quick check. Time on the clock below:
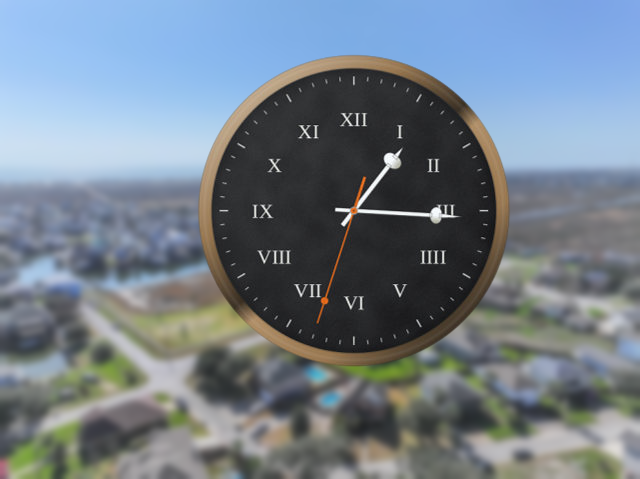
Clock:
1:15:33
